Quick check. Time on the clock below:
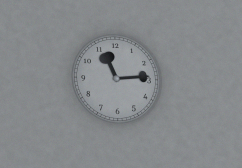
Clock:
11:14
